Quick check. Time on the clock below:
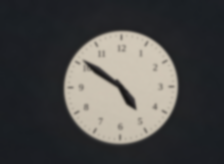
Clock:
4:51
